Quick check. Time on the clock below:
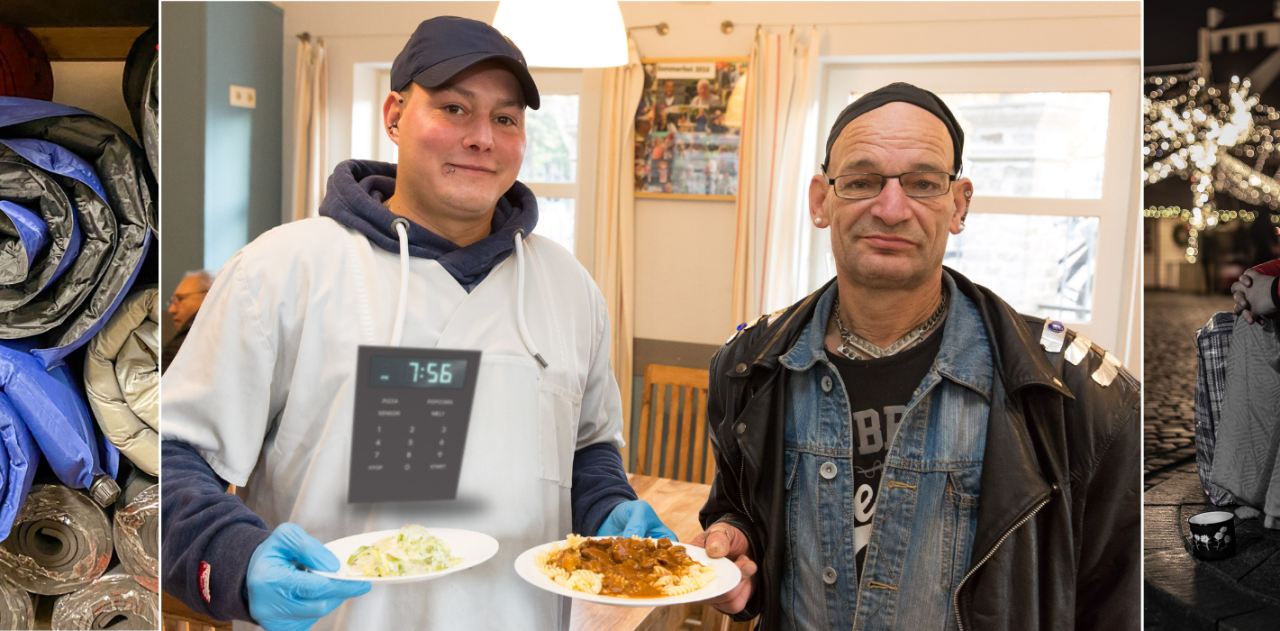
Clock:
7:56
